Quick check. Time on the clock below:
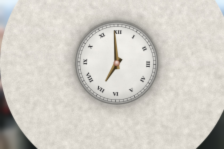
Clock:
6:59
